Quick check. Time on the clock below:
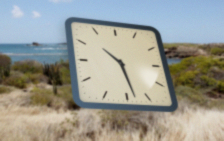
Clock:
10:28
